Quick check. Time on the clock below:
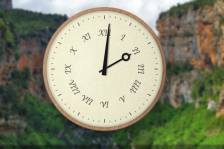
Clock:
2:01
